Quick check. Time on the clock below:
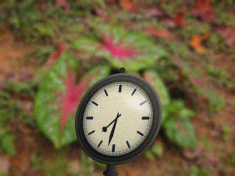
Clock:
7:32
